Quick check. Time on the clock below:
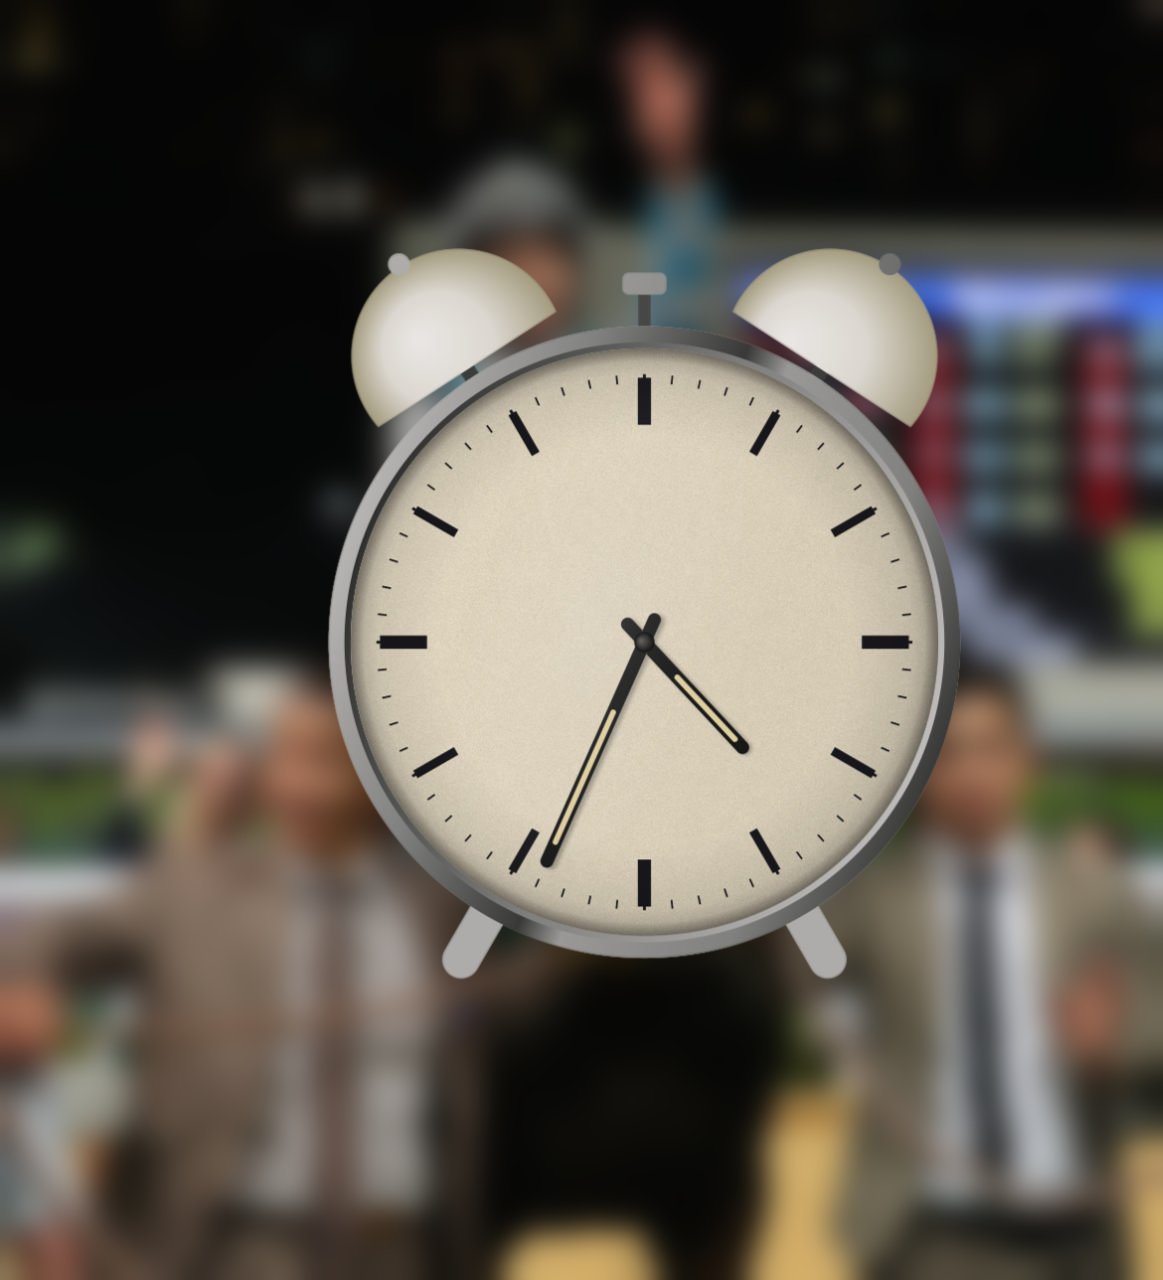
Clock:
4:34
